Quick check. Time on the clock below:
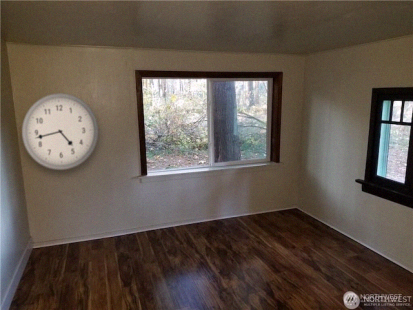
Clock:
4:43
